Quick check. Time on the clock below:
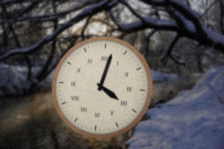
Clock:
4:02
